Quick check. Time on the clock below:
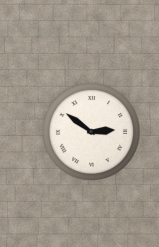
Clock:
2:51
